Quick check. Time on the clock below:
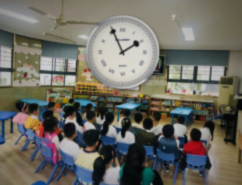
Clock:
1:56
